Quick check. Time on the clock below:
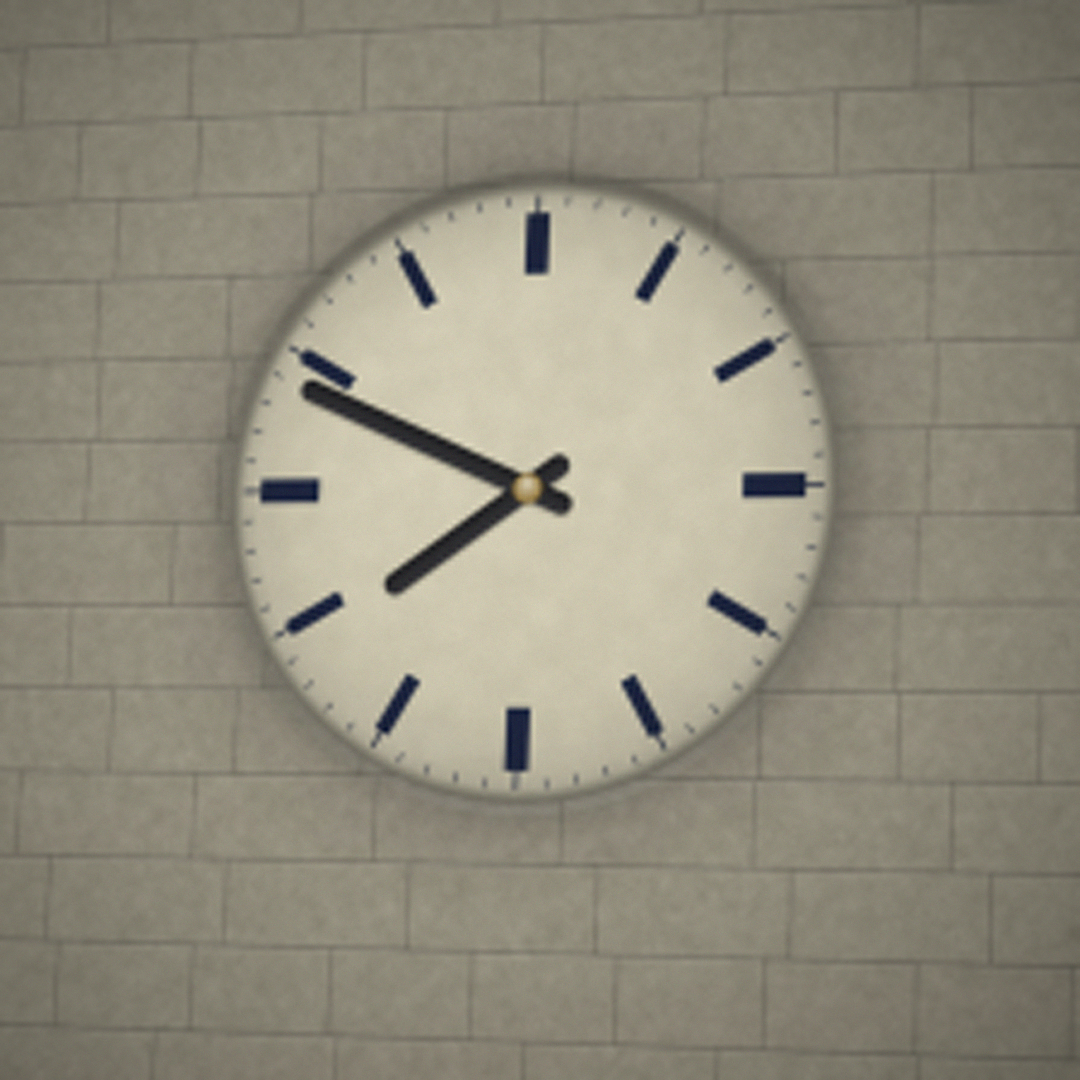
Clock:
7:49
